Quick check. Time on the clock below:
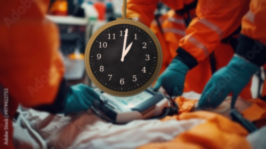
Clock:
1:01
